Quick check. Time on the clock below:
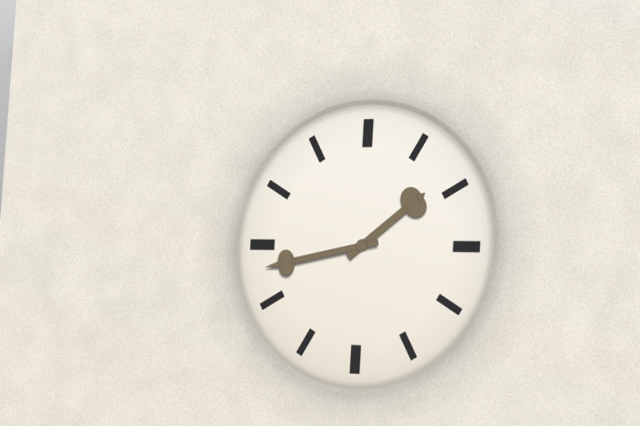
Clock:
1:43
